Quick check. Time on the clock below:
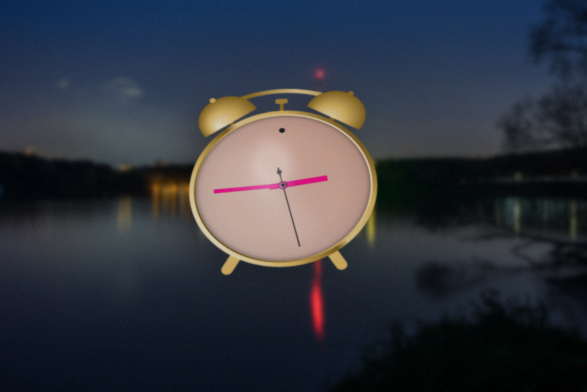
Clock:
2:44:28
